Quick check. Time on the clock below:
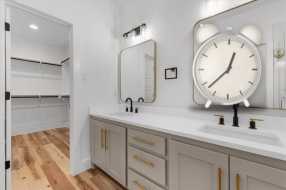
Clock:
12:38
